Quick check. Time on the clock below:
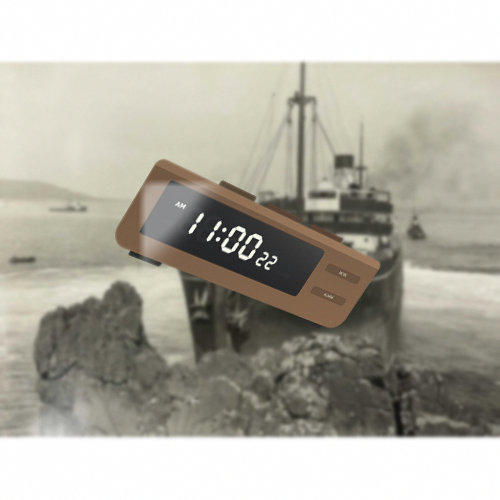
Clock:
11:00:22
